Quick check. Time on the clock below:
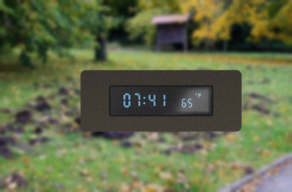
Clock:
7:41
